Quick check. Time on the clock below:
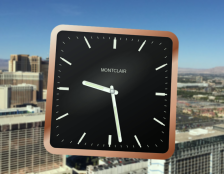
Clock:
9:28
